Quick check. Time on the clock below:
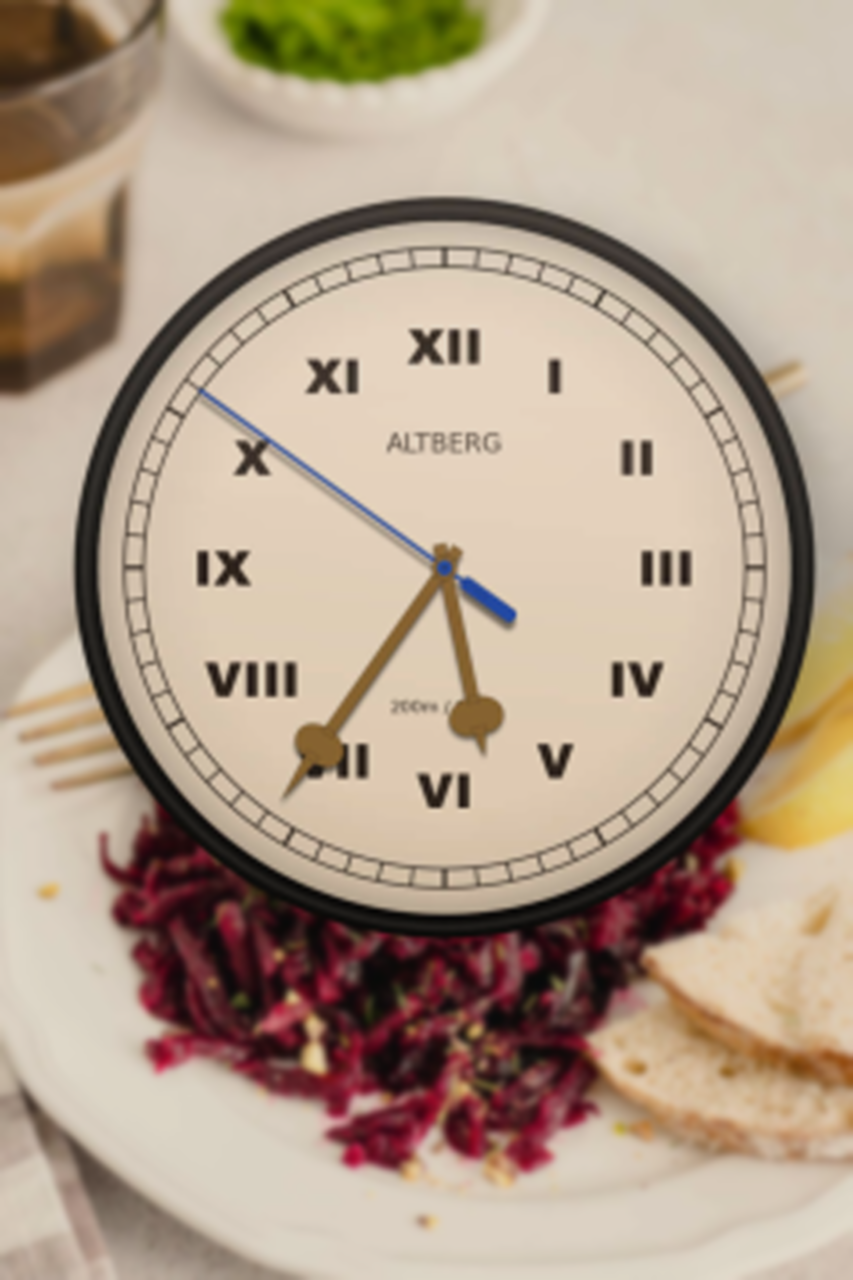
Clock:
5:35:51
